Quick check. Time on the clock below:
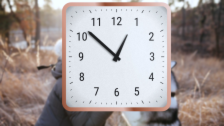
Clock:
12:52
